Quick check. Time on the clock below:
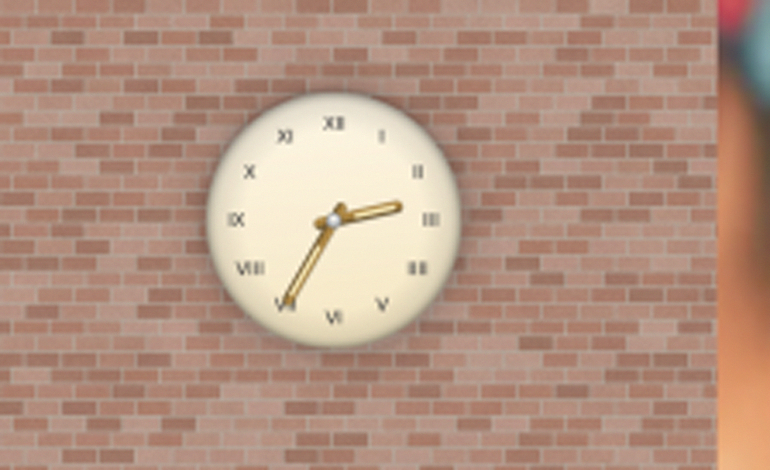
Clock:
2:35
